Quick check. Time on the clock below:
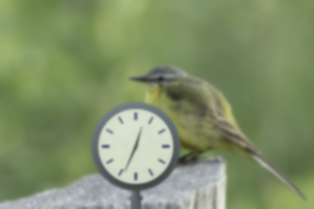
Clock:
12:34
